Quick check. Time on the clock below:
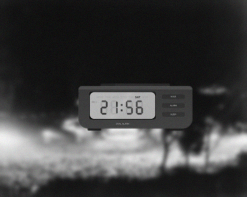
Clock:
21:56
